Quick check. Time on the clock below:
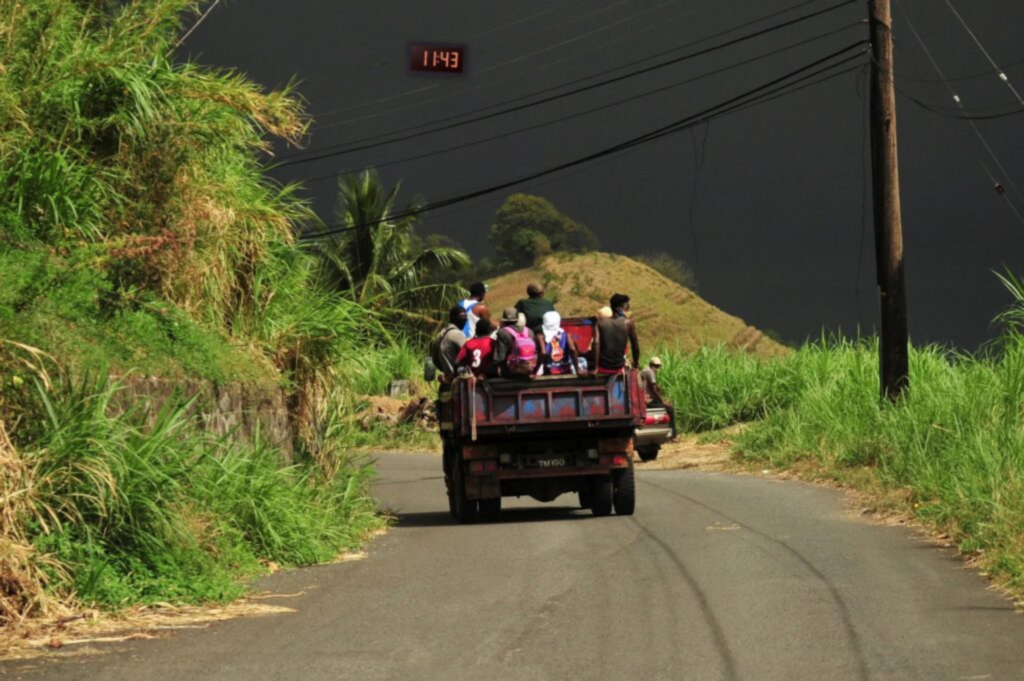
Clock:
11:43
